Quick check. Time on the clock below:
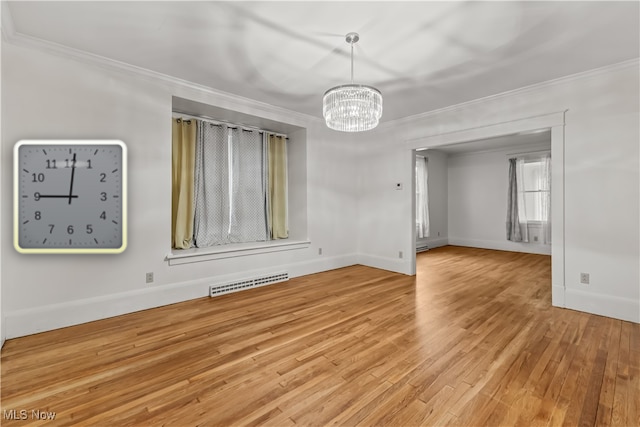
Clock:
9:01
